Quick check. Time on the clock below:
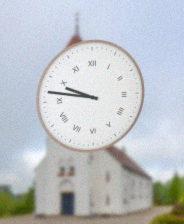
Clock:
9:47
